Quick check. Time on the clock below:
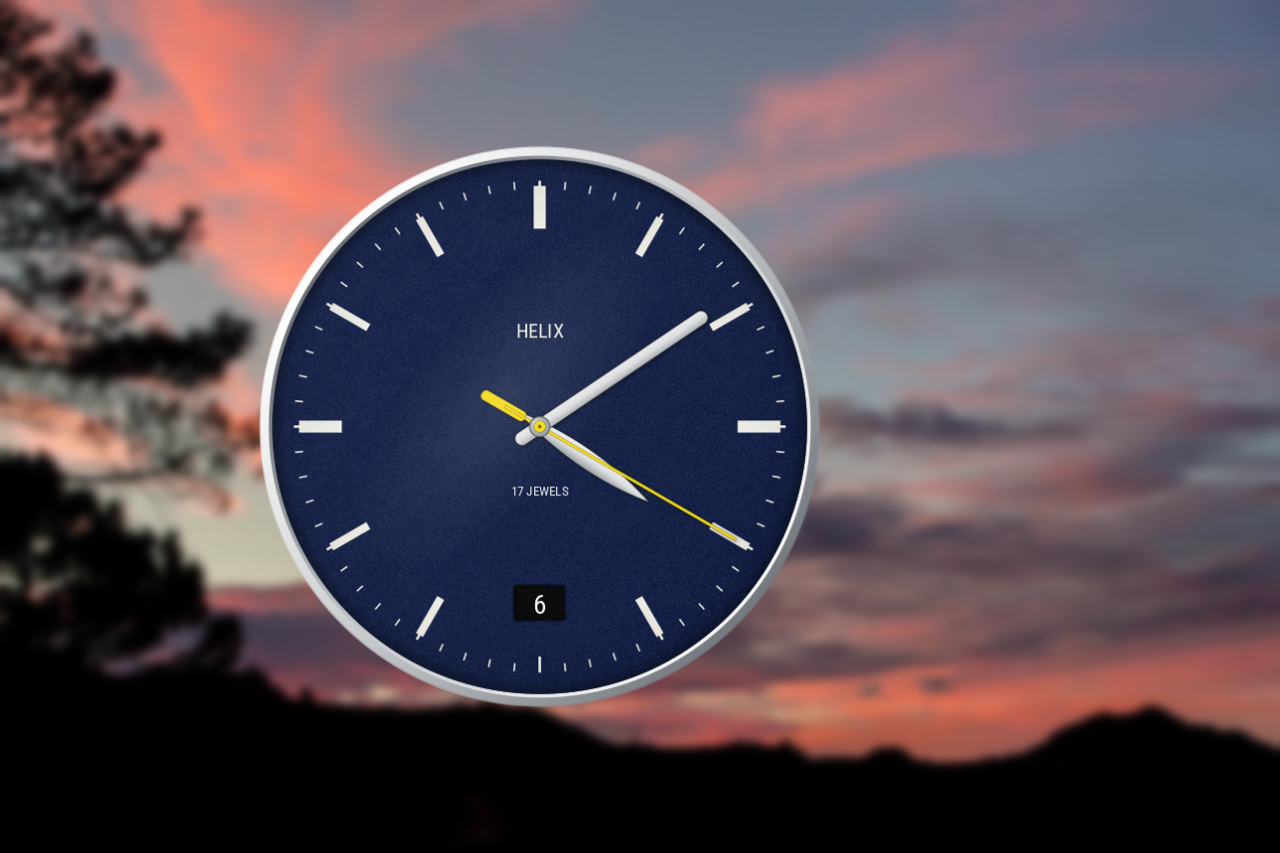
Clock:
4:09:20
